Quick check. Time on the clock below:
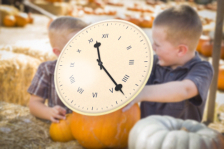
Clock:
11:23
